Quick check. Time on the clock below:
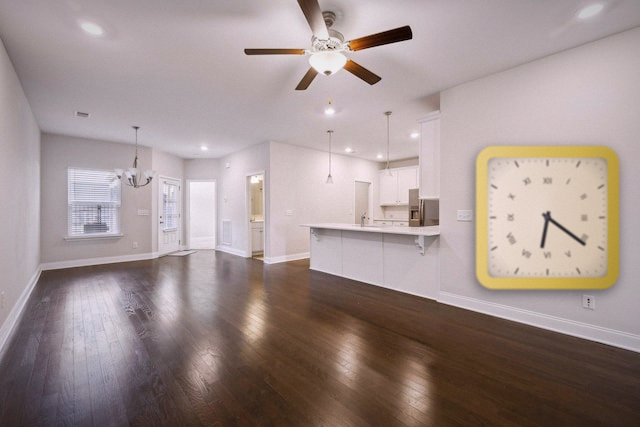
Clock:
6:21
